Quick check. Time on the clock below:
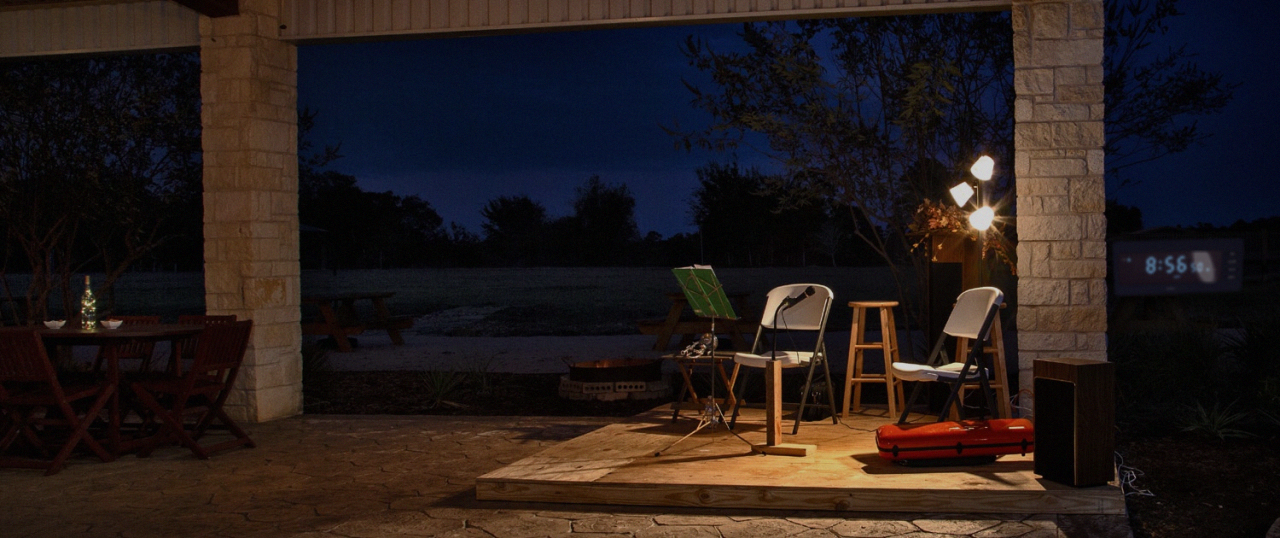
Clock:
8:56
